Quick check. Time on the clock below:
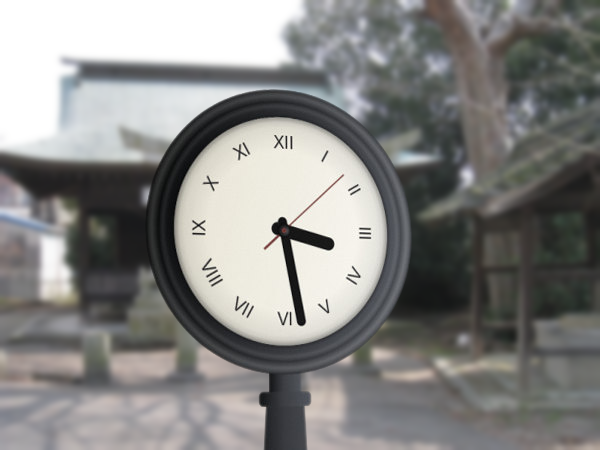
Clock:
3:28:08
